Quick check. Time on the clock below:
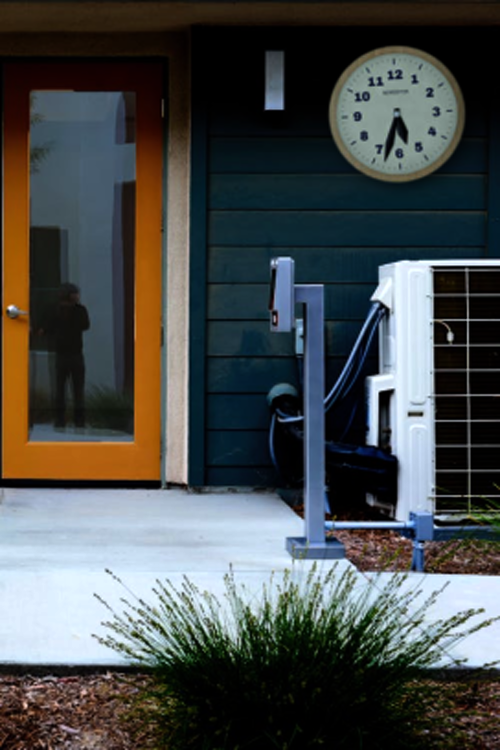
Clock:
5:33
